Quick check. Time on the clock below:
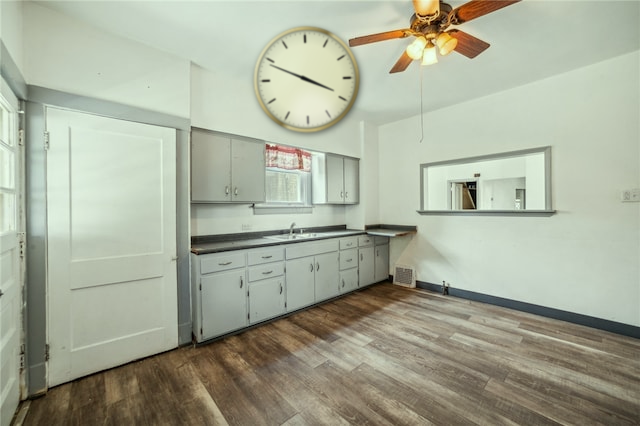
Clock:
3:49
